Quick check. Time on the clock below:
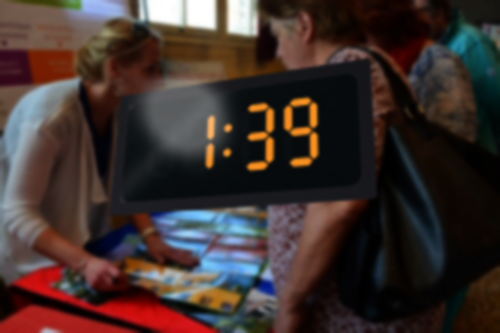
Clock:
1:39
